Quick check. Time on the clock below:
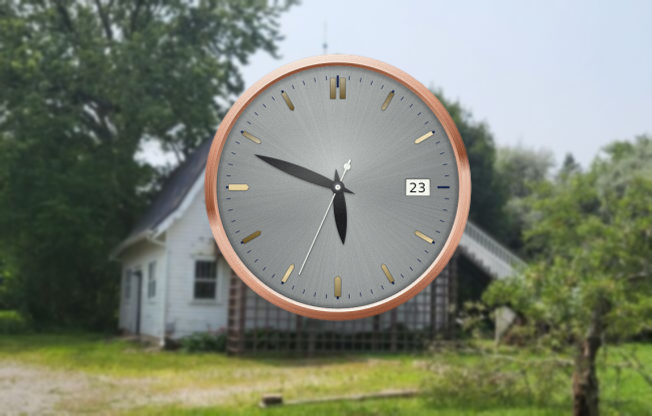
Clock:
5:48:34
